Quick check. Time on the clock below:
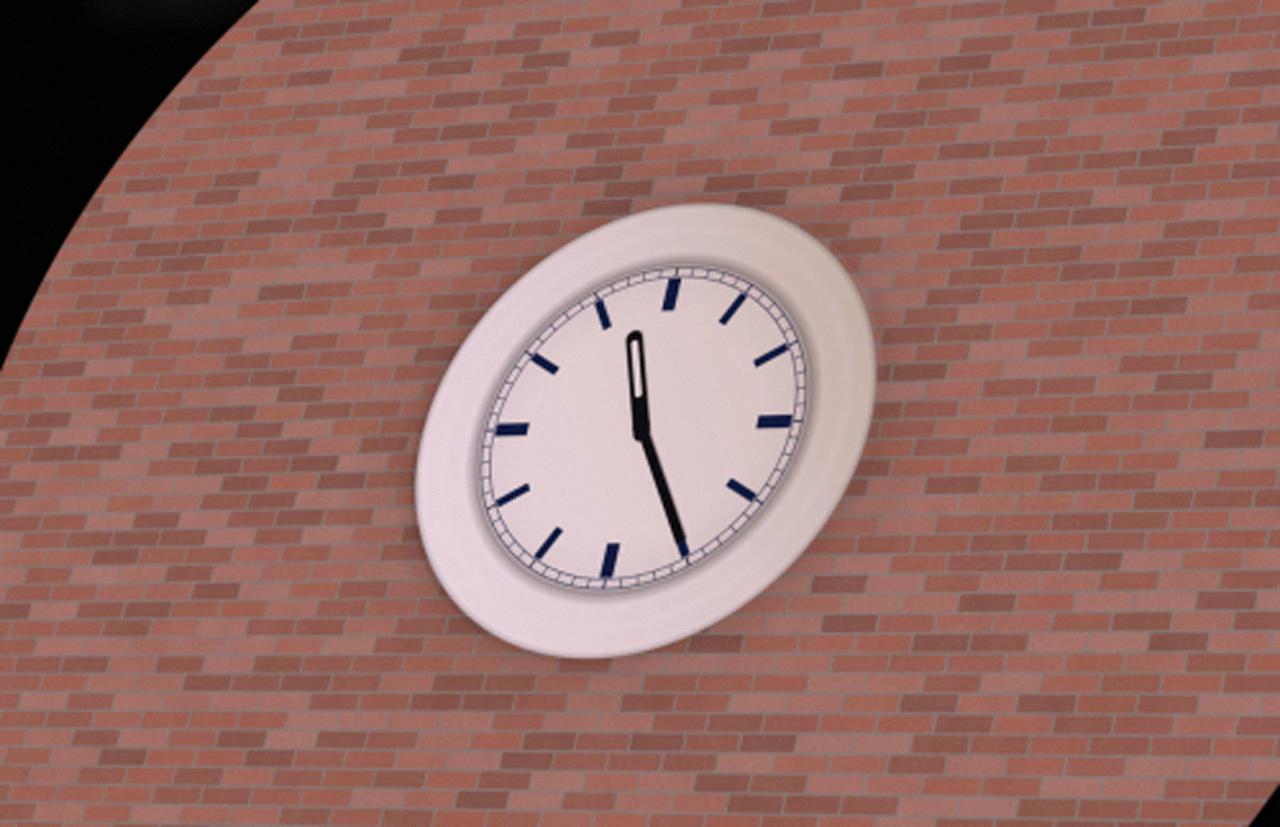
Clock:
11:25
